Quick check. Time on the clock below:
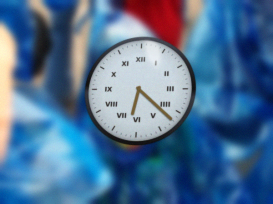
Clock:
6:22
